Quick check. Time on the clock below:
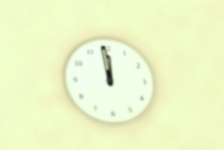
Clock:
11:59
